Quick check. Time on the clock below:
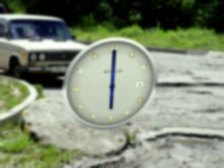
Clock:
6:00
